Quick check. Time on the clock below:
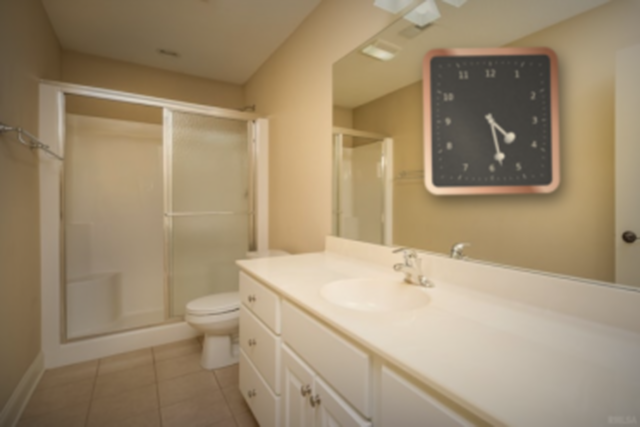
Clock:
4:28
